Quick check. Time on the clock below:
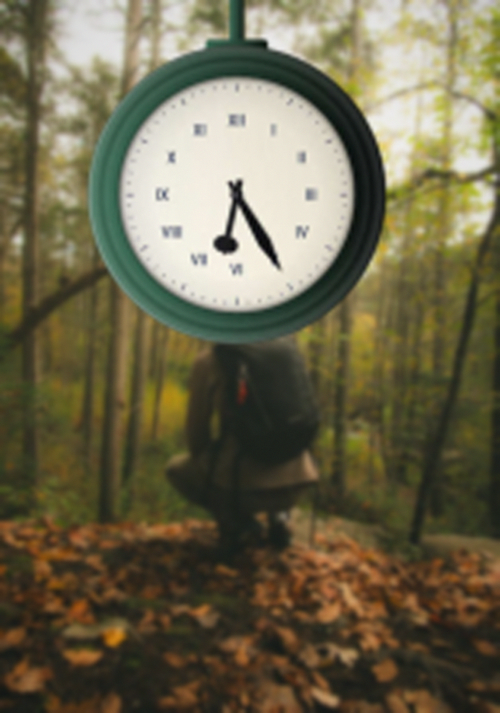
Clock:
6:25
